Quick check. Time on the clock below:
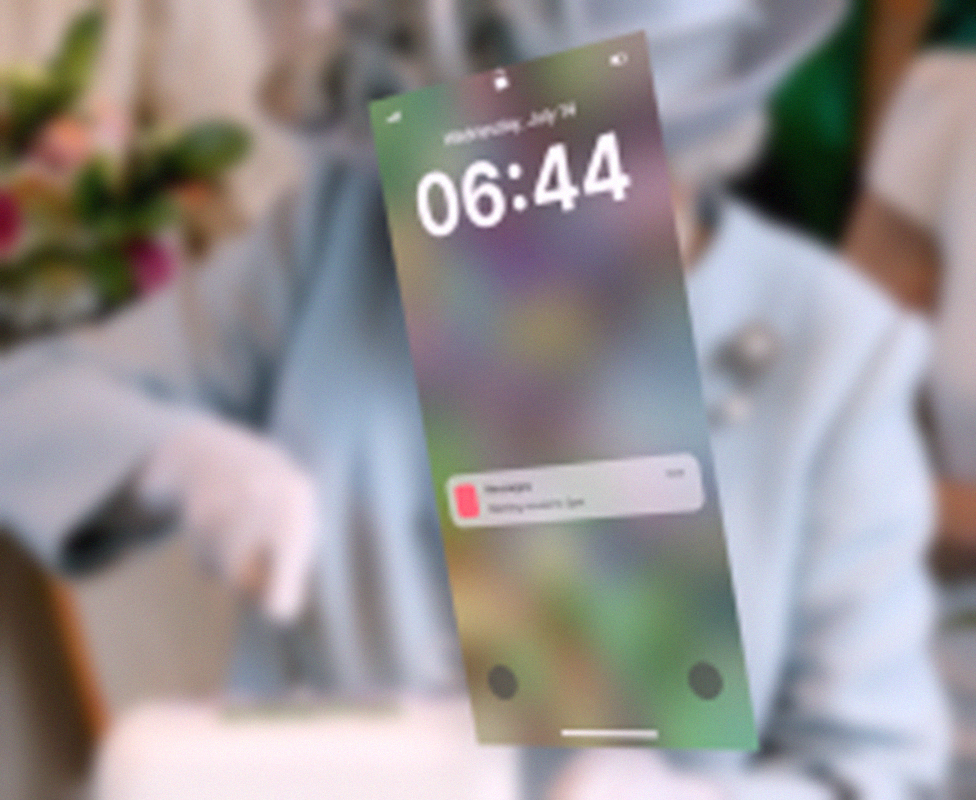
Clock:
6:44
